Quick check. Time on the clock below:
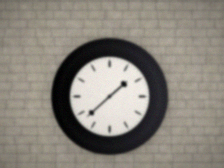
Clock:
1:38
